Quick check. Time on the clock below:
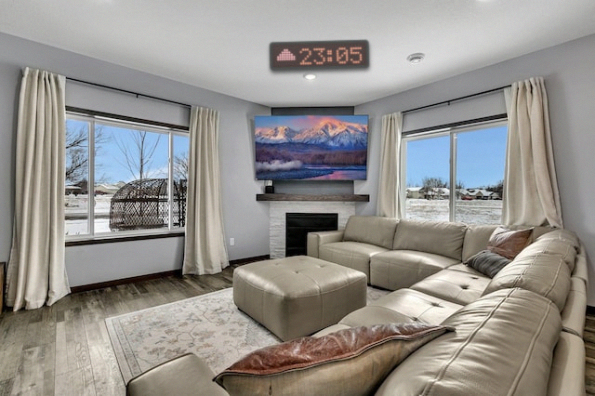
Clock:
23:05
